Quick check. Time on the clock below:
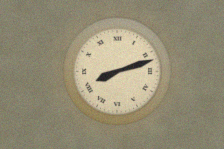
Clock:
8:12
